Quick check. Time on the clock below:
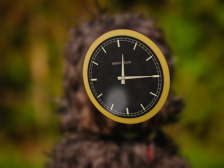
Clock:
12:15
